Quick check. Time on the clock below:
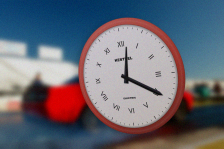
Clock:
12:20
